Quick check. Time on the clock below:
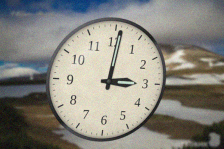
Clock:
3:01
